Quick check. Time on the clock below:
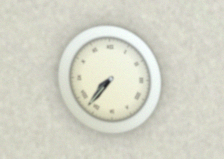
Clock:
7:37
